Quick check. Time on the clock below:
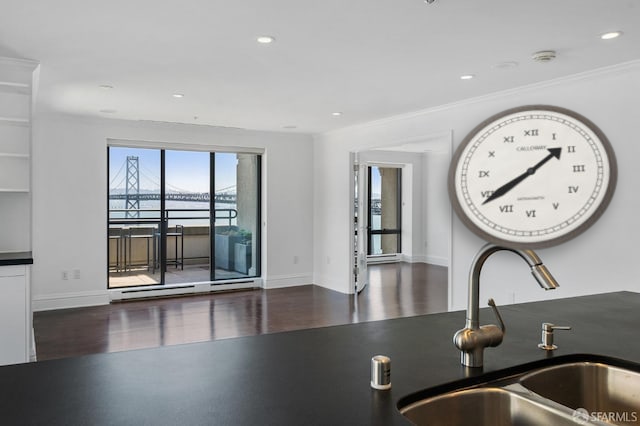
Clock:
1:39
